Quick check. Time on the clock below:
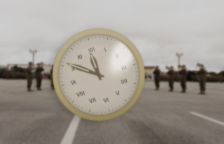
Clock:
11:51
